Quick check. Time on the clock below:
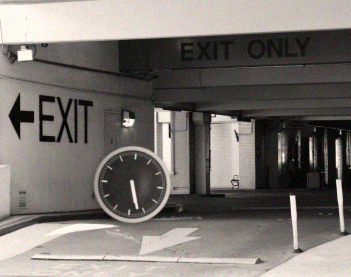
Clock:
5:27
